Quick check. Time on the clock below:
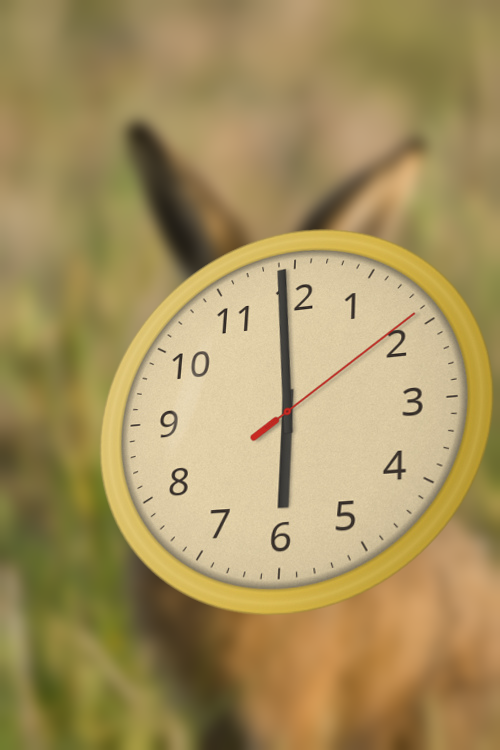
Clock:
5:59:09
